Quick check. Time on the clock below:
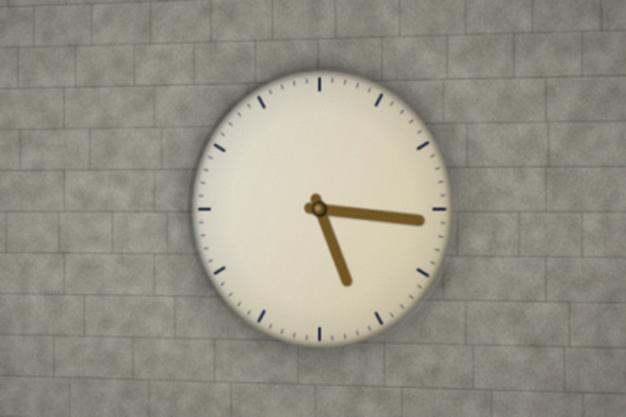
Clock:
5:16
